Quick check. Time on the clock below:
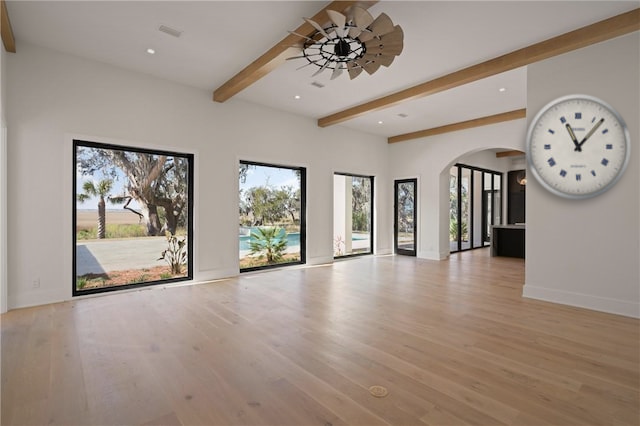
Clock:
11:07
